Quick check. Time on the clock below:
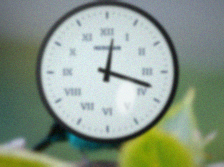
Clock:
12:18
